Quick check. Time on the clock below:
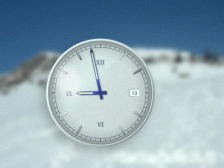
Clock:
8:58
